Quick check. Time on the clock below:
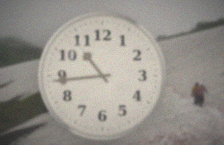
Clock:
10:44
